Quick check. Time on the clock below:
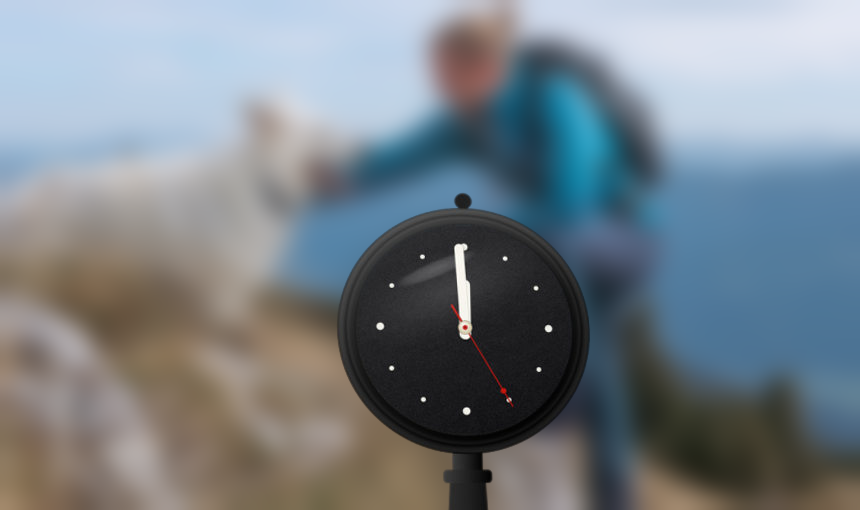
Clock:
11:59:25
